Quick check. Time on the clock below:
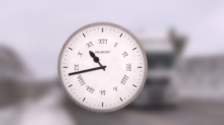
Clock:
10:43
